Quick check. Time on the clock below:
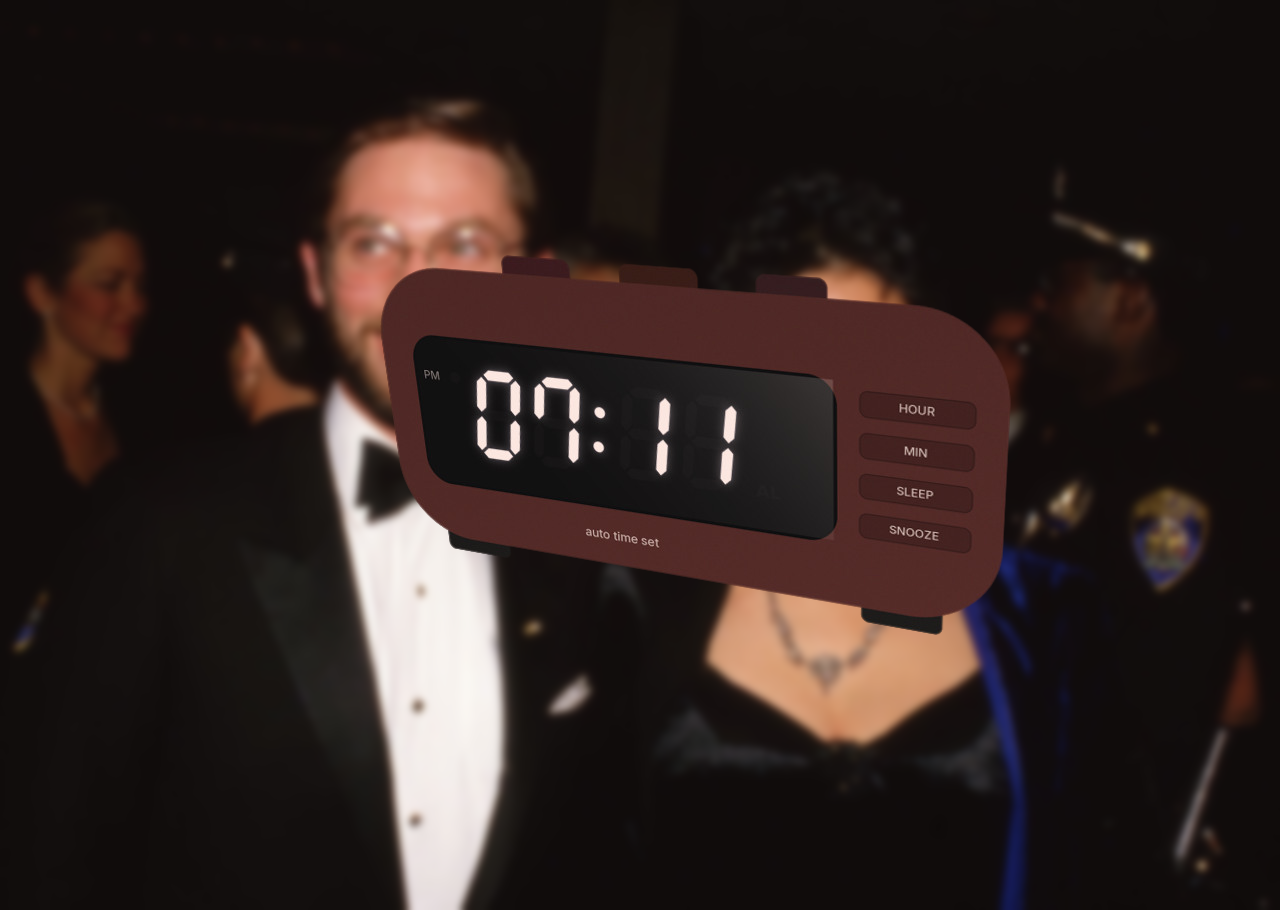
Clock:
7:11
